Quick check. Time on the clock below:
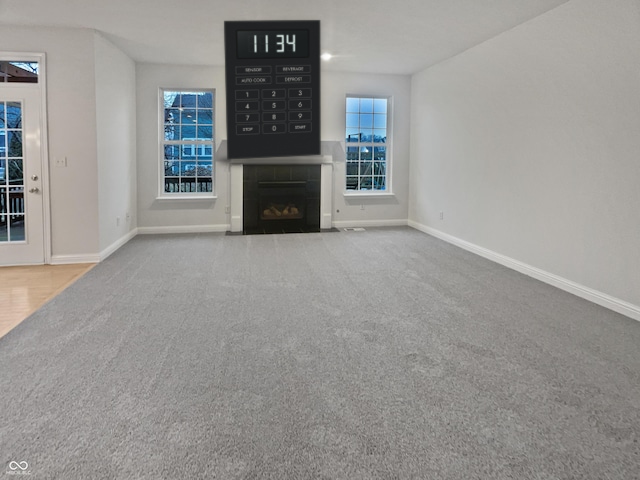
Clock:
11:34
